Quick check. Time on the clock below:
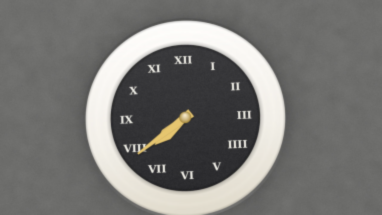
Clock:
7:39
